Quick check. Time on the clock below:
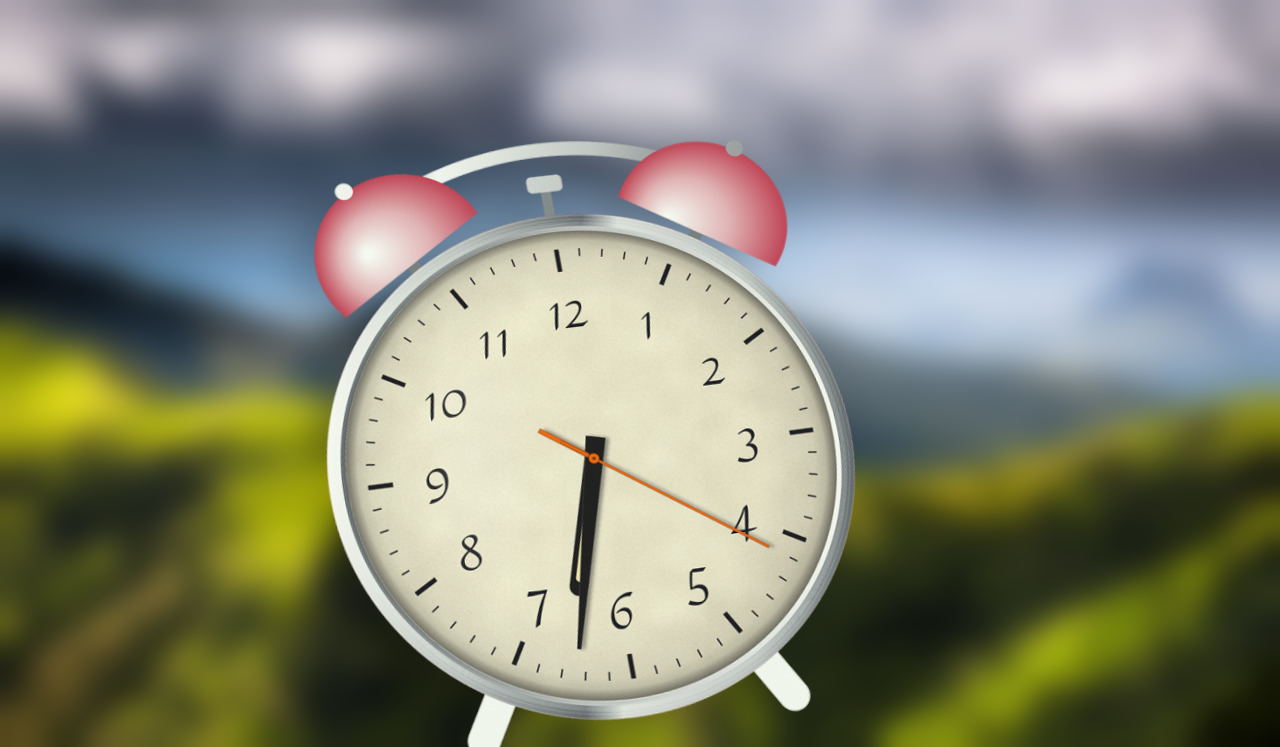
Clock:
6:32:21
